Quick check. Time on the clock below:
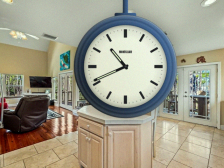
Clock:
10:41
